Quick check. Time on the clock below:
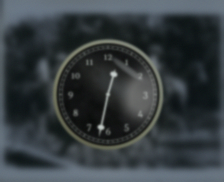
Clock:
12:32
